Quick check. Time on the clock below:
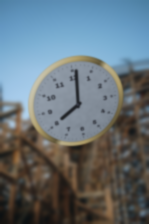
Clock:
8:01
